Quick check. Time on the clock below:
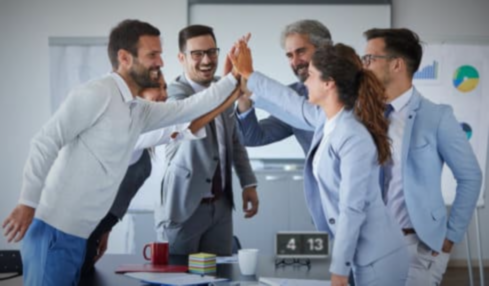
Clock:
4:13
